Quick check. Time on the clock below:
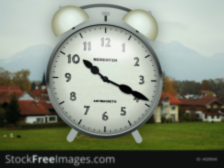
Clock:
10:19
